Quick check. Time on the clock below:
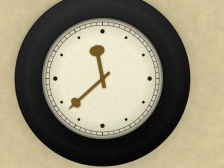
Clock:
11:38
